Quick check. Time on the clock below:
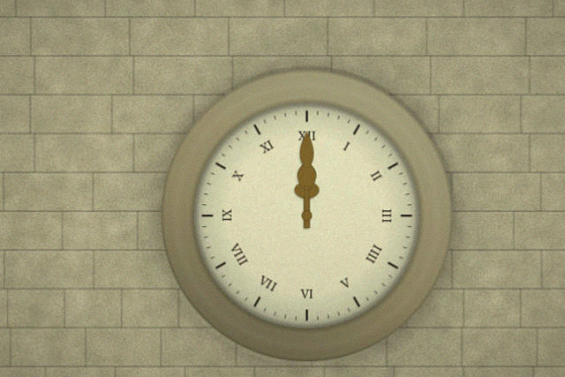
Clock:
12:00
